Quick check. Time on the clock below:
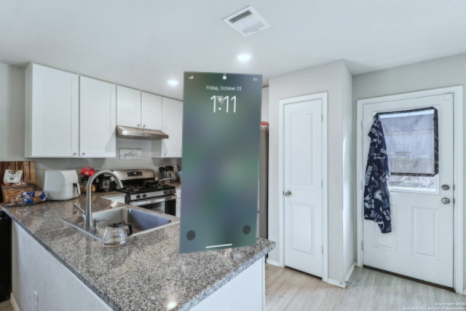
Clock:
1:11
